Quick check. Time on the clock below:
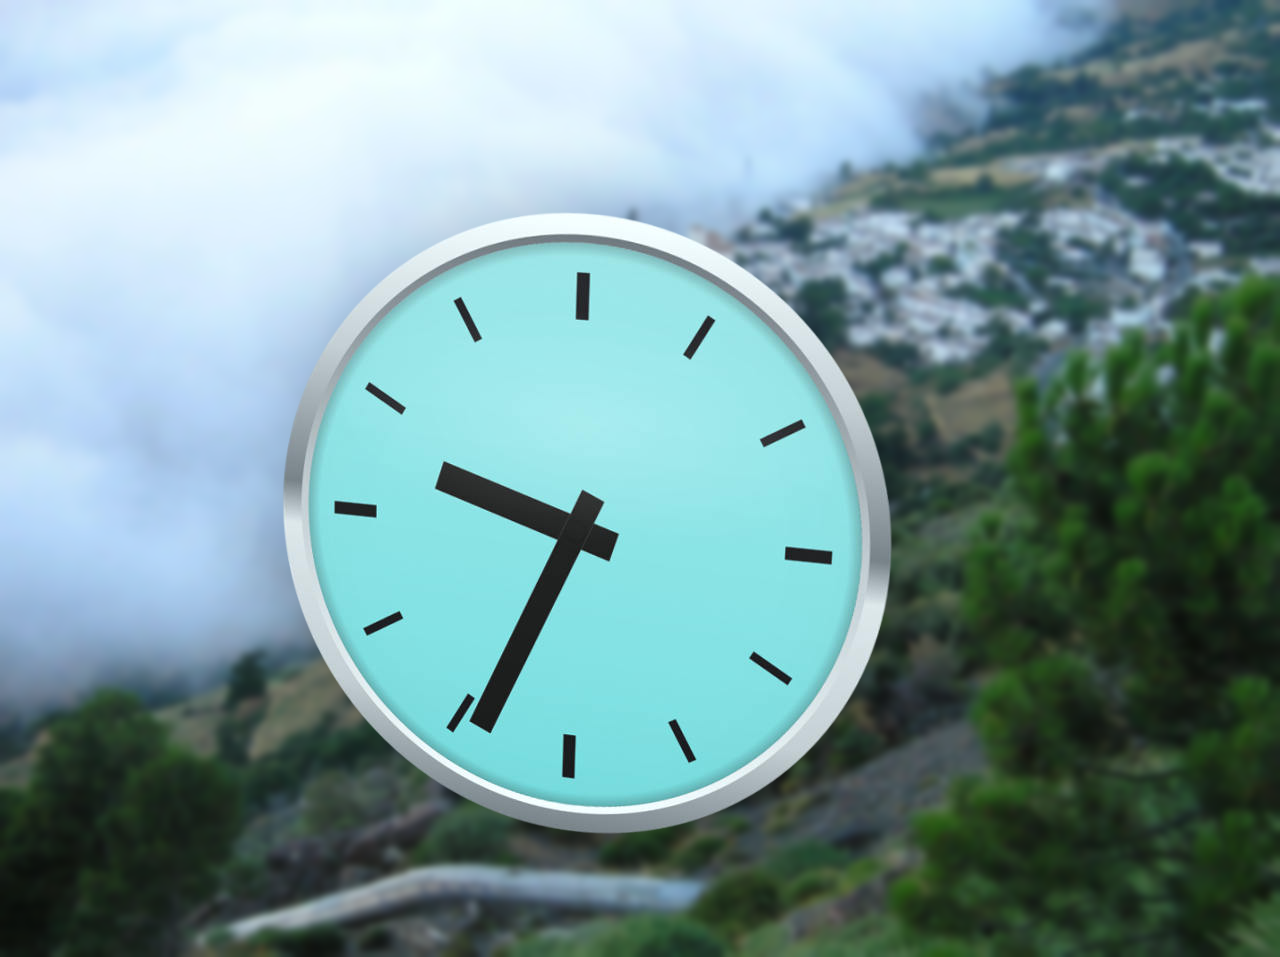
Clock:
9:34
